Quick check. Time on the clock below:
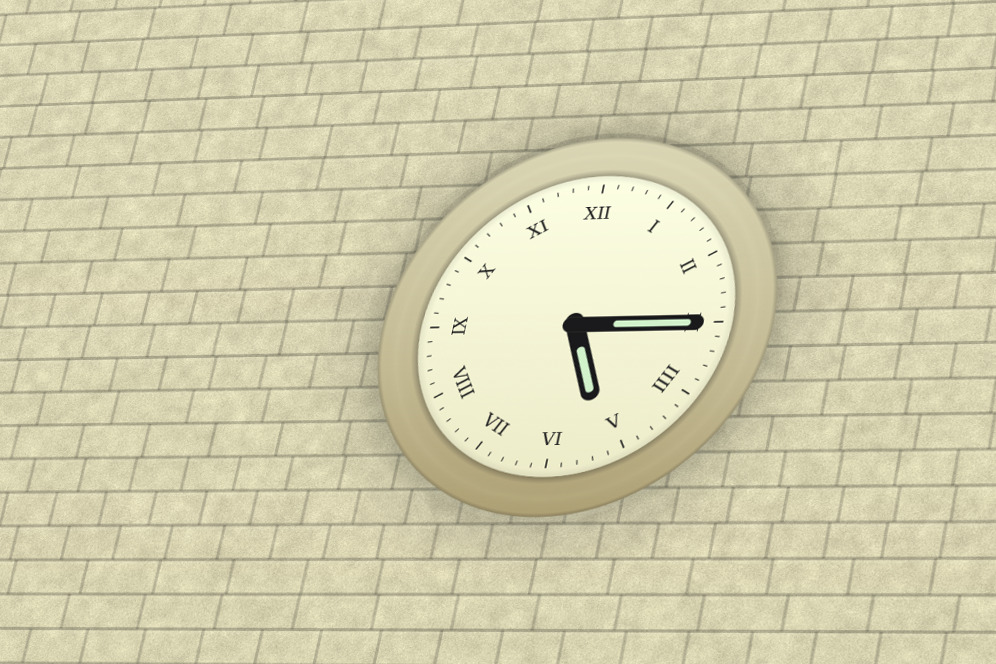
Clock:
5:15
